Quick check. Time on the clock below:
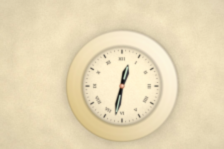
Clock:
12:32
